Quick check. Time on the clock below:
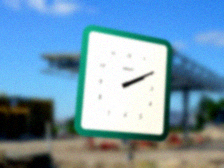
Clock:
2:10
